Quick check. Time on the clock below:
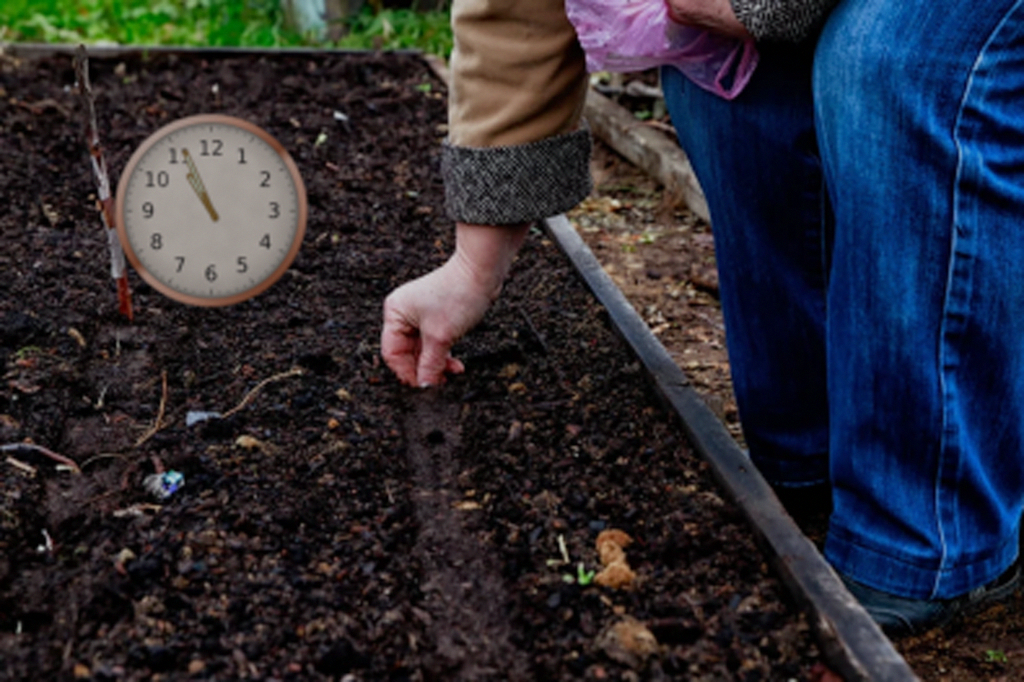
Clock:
10:56
